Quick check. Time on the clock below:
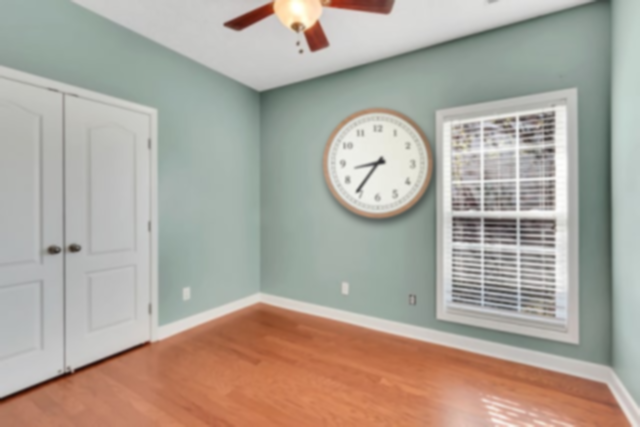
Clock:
8:36
